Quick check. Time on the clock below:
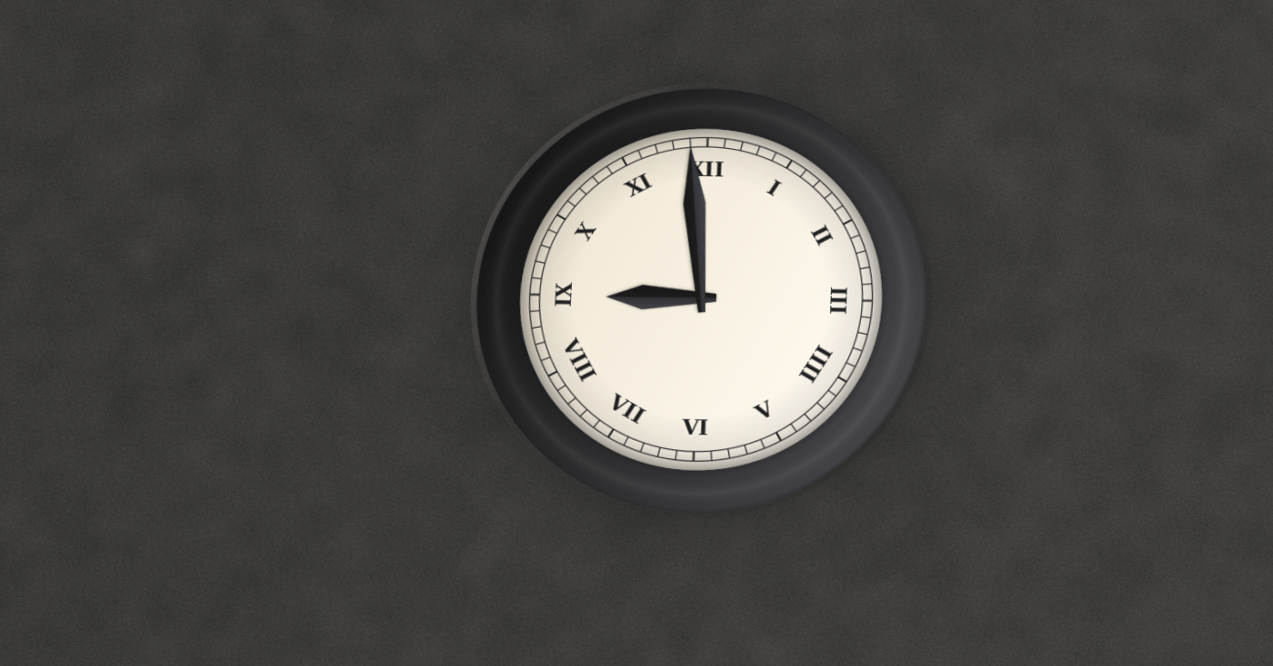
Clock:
8:59
